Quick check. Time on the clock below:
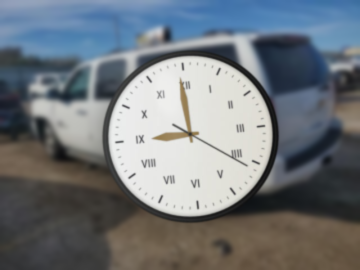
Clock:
8:59:21
